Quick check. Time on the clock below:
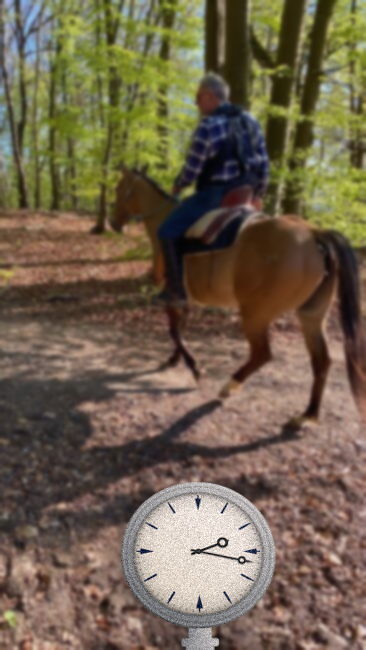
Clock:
2:17
